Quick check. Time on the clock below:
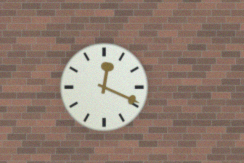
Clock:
12:19
